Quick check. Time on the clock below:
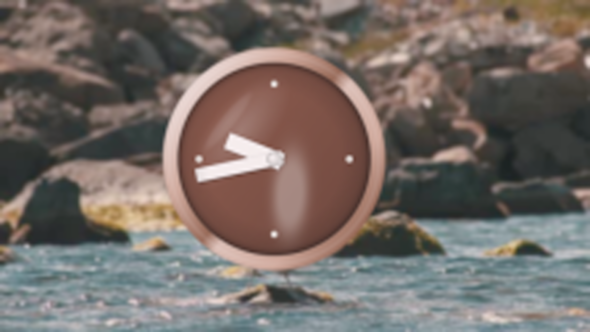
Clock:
9:43
